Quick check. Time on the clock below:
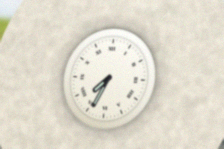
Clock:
7:34
